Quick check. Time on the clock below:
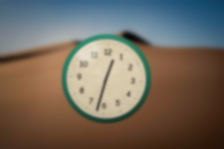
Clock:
12:32
